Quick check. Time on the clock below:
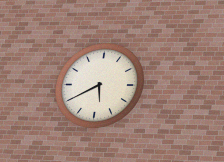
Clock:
5:40
